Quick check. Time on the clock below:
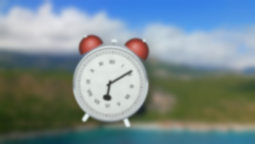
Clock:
6:09
